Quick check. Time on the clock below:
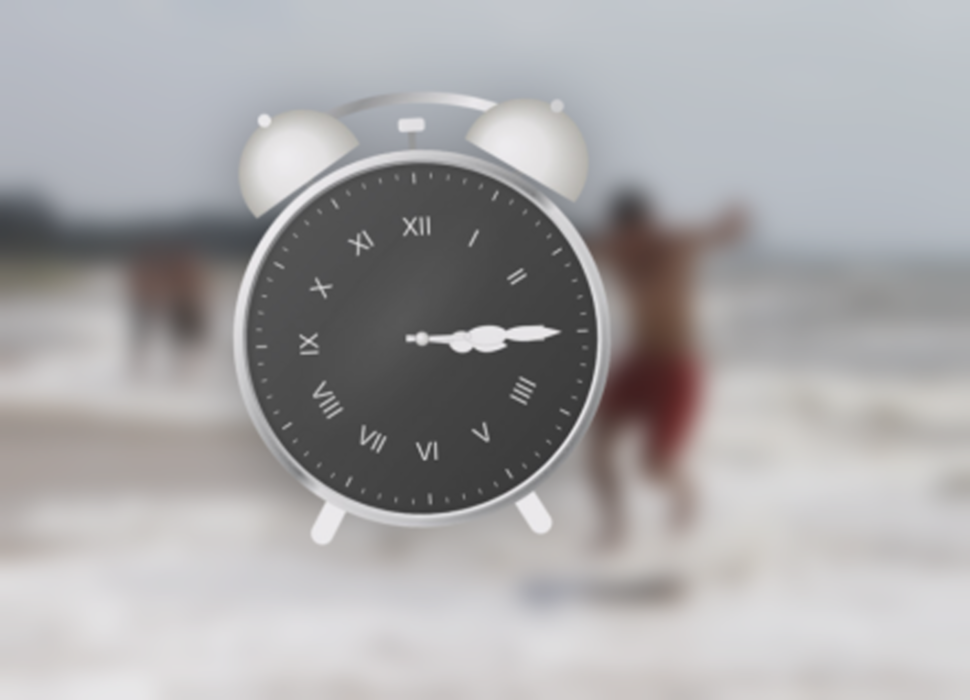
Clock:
3:15
